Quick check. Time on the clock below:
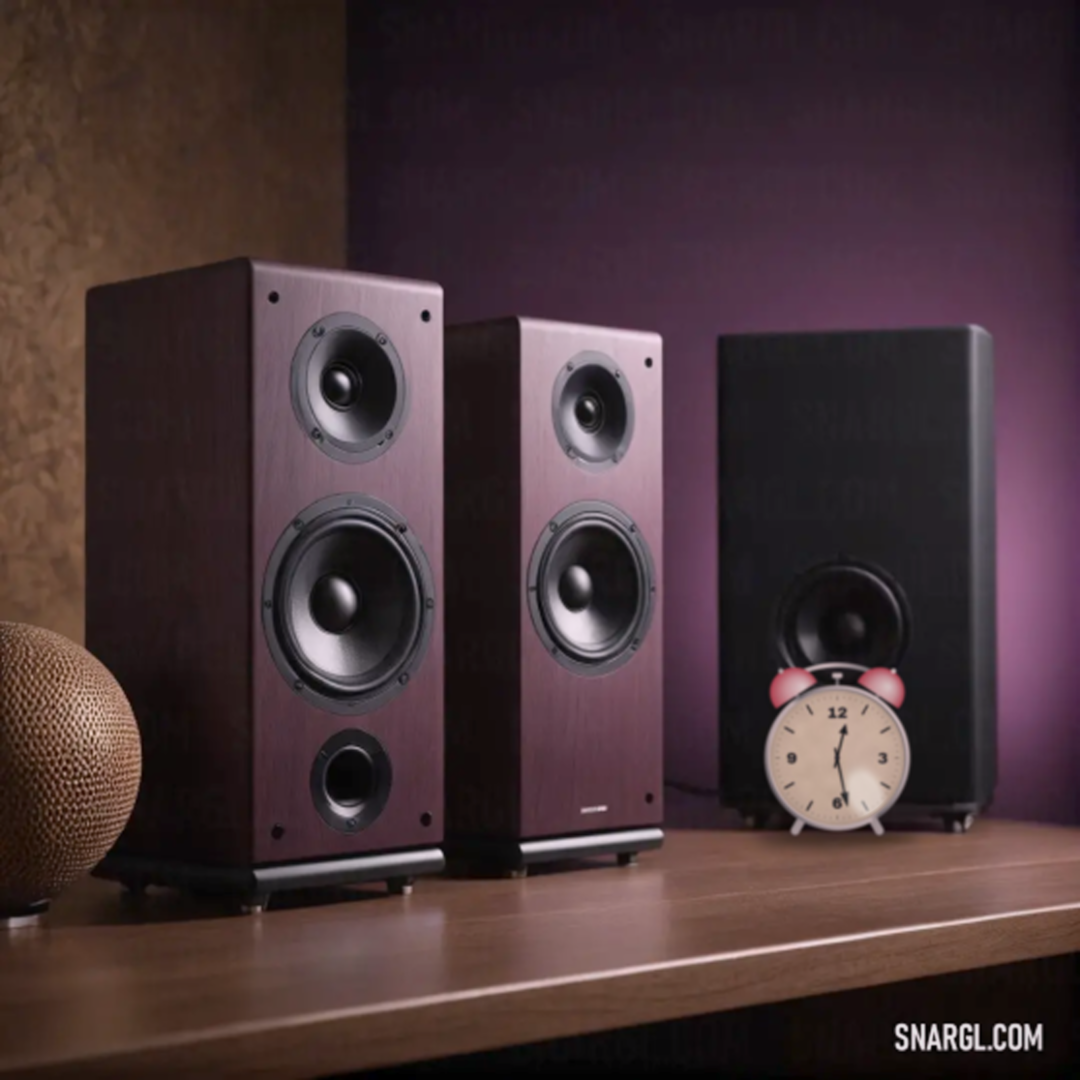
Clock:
12:28
